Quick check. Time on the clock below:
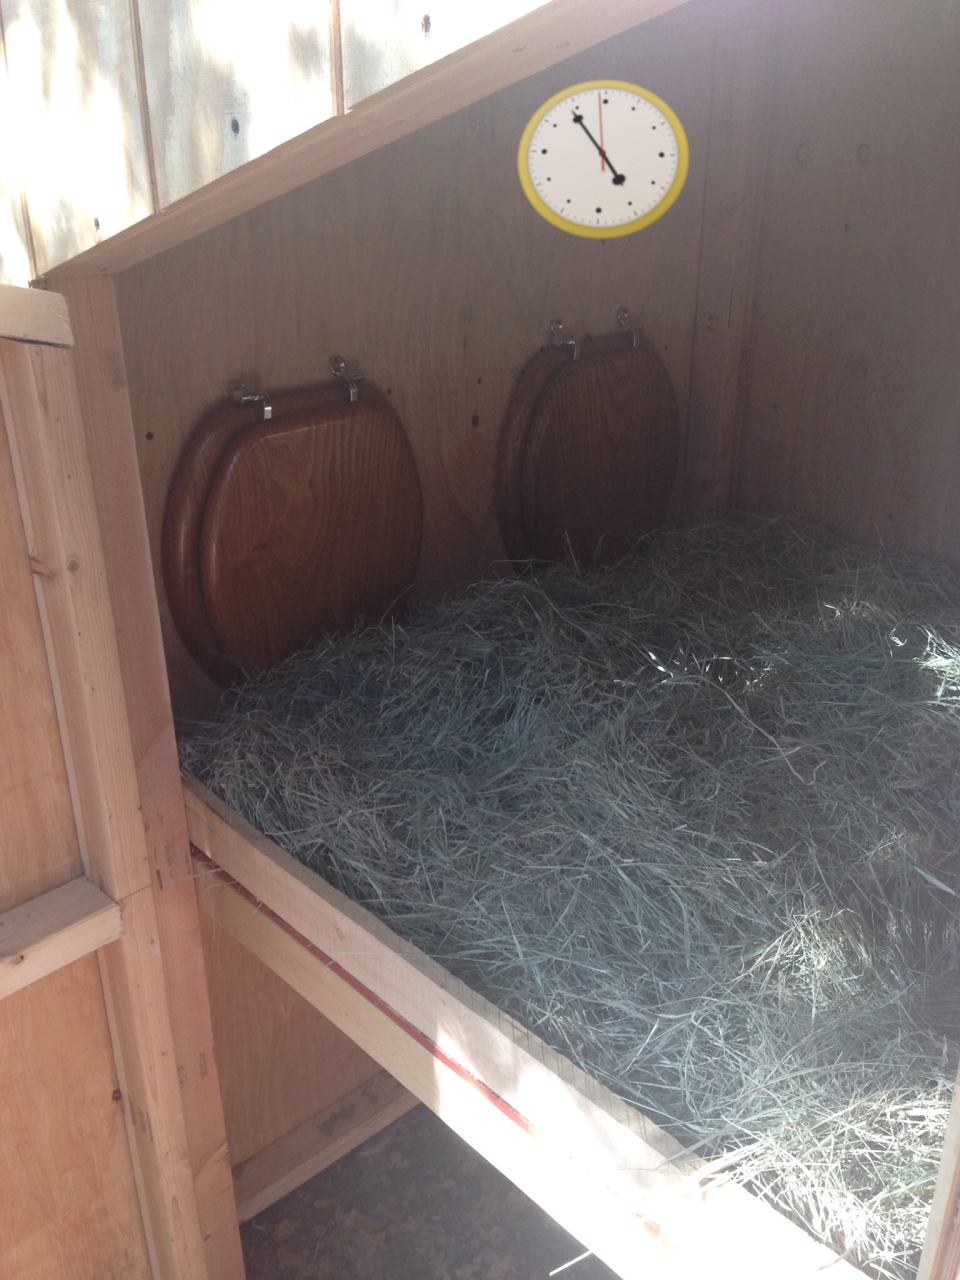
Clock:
4:53:59
